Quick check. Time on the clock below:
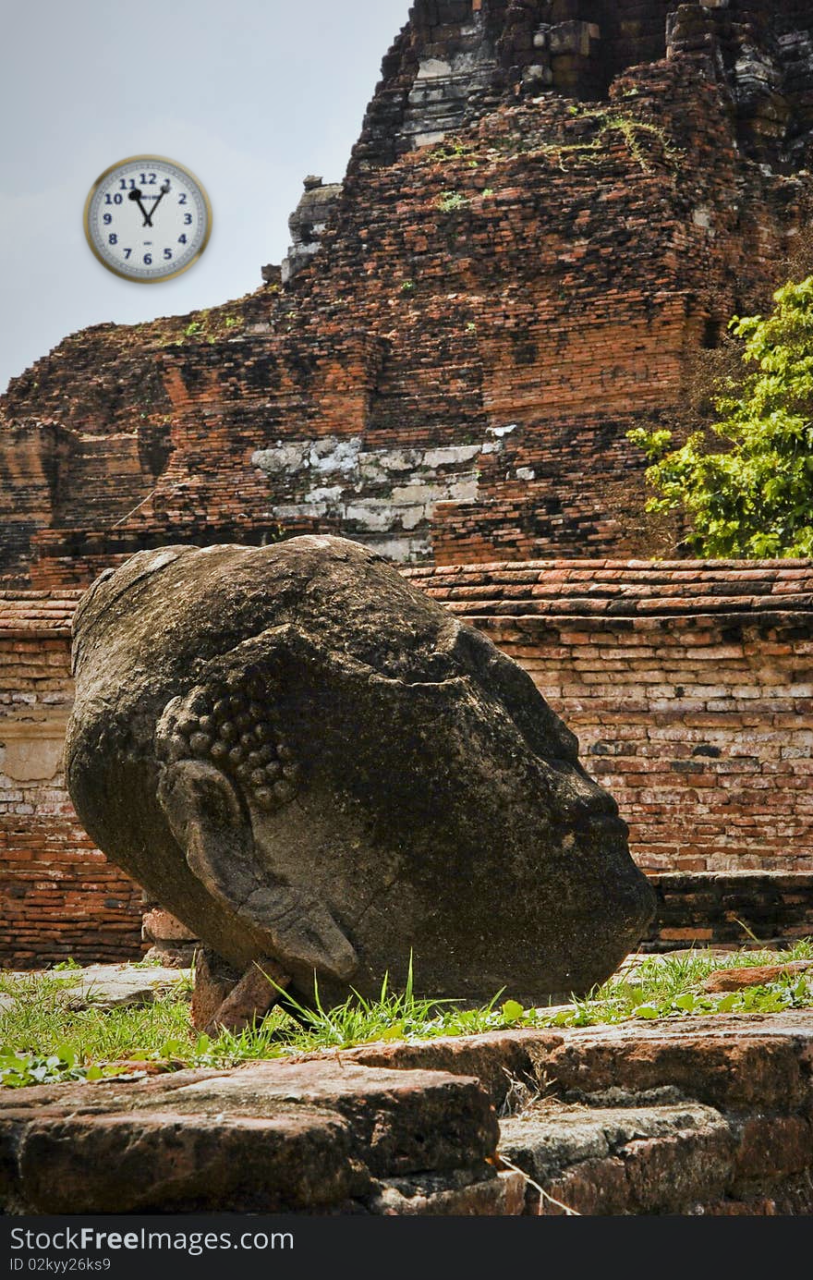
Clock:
11:05
